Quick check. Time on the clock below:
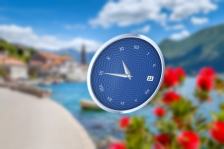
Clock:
10:45
